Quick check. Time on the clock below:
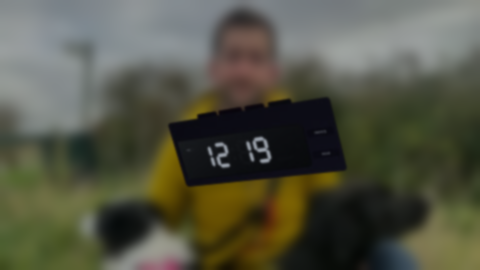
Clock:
12:19
